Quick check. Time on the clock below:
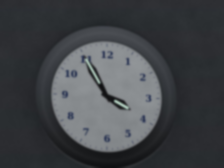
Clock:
3:55
